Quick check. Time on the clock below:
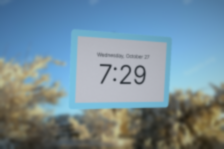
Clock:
7:29
